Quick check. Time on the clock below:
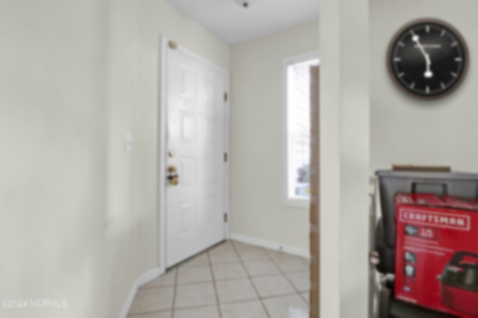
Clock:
5:55
